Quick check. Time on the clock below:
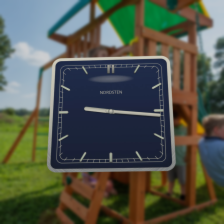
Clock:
9:16
